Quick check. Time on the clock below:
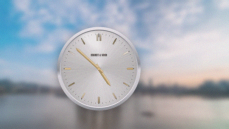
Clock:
4:52
